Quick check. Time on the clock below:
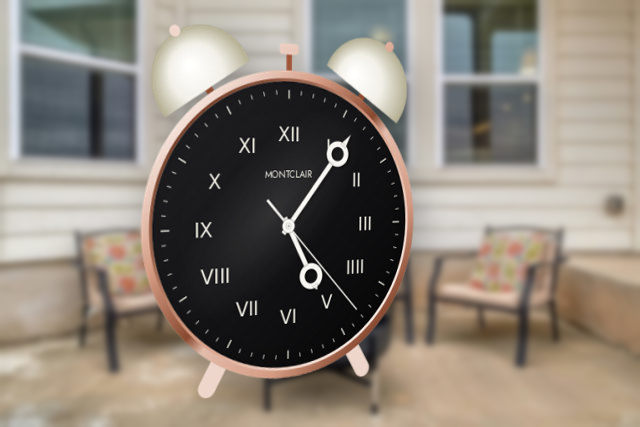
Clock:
5:06:23
